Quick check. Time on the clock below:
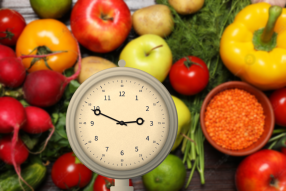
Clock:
2:49
